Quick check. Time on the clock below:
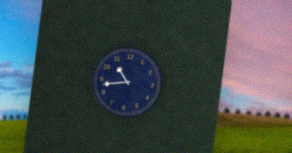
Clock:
10:43
